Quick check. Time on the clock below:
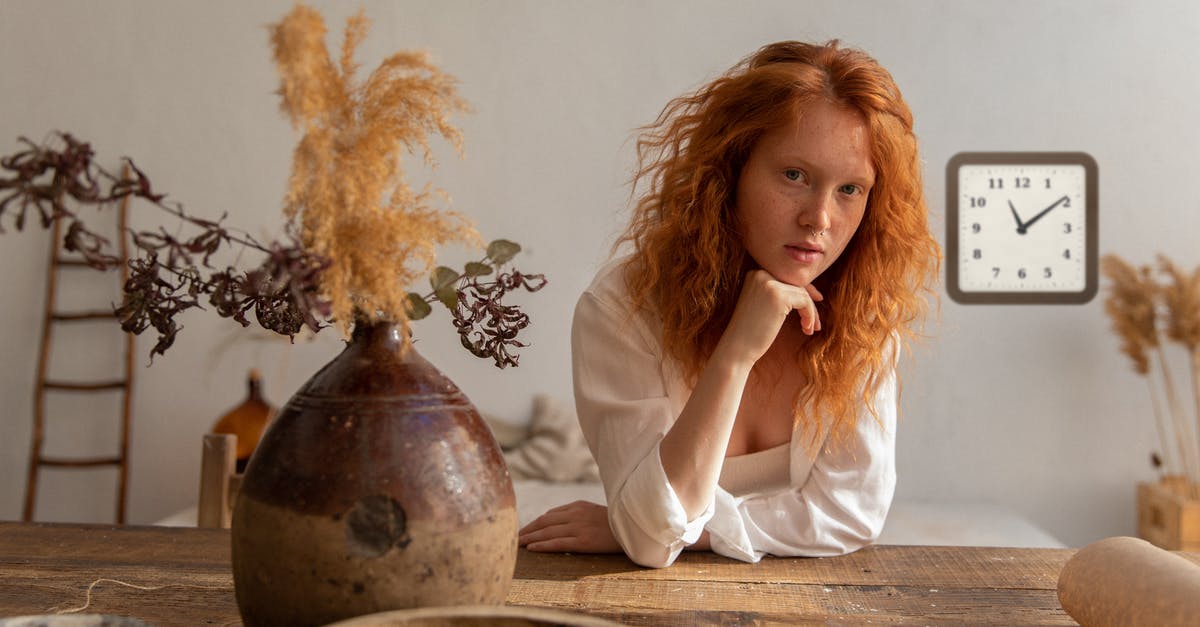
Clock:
11:09
